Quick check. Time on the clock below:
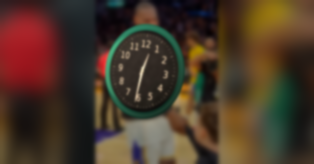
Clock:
12:31
